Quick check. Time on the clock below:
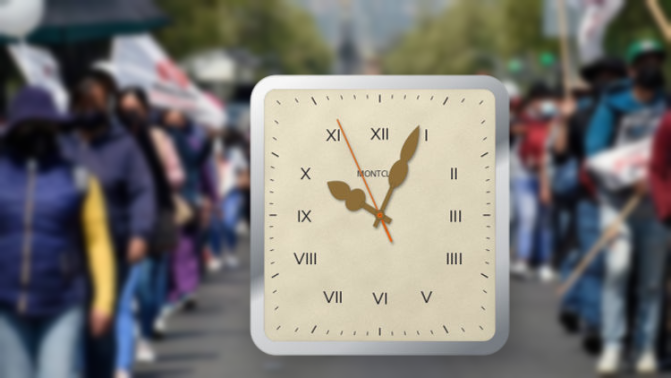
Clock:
10:03:56
